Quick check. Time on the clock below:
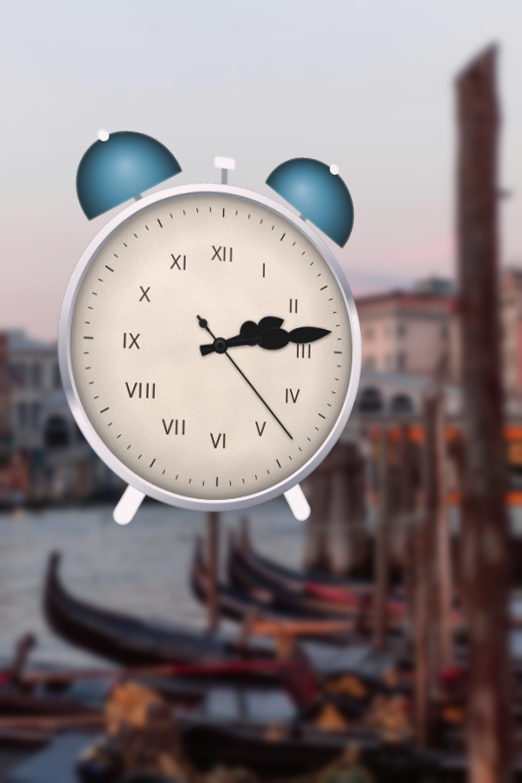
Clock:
2:13:23
